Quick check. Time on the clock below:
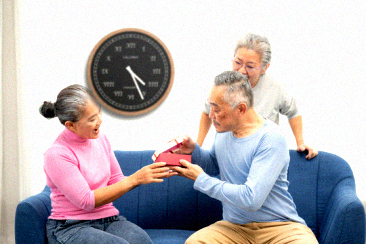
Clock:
4:26
